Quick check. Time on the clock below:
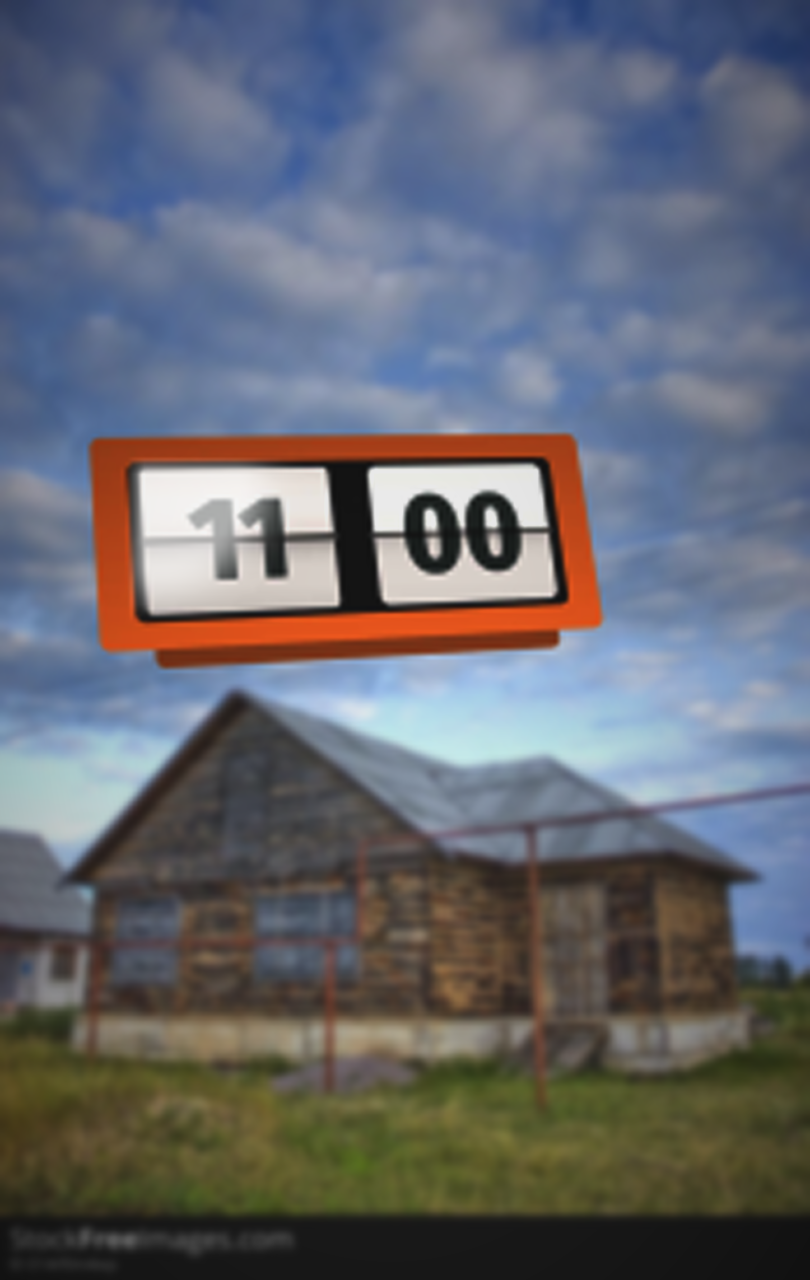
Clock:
11:00
